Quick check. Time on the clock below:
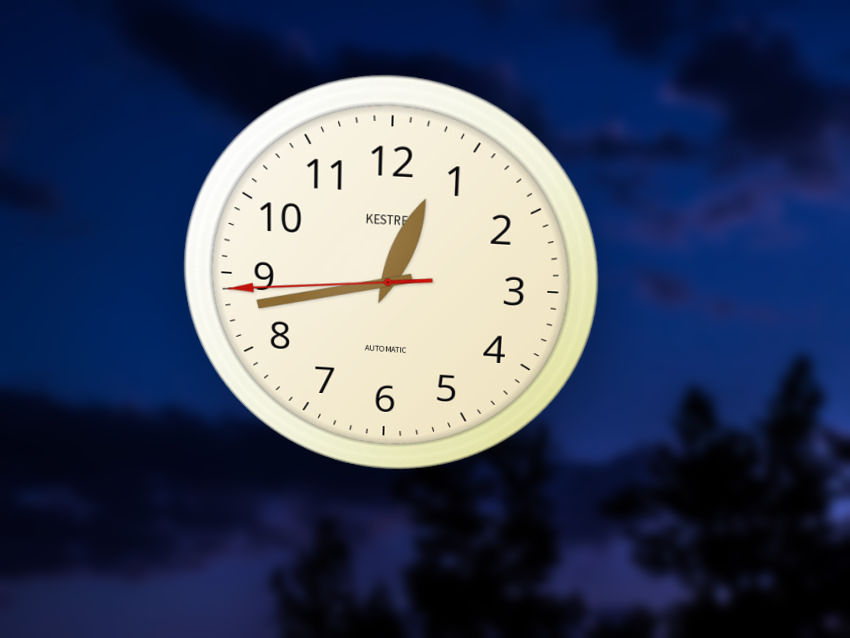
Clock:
12:42:44
